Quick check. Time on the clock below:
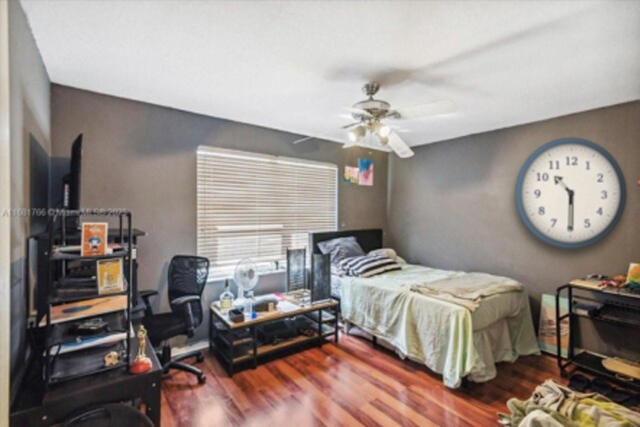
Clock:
10:30
